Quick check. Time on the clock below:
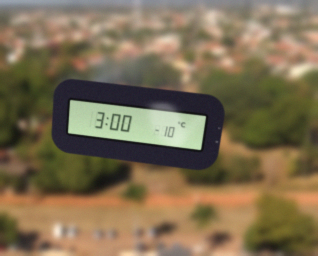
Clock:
3:00
